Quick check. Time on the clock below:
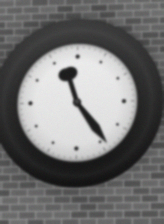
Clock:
11:24
